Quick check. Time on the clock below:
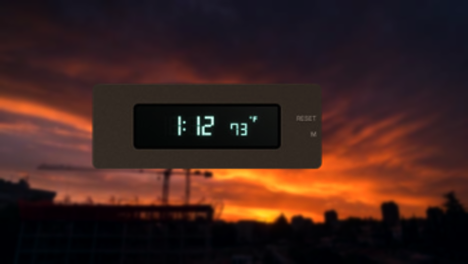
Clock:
1:12
